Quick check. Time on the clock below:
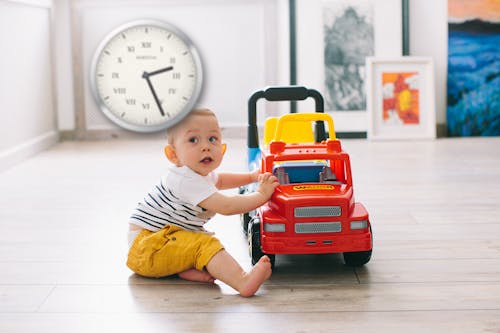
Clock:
2:26
